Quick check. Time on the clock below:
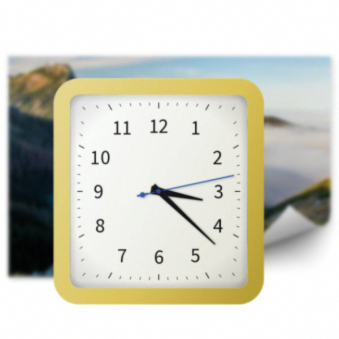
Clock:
3:22:13
